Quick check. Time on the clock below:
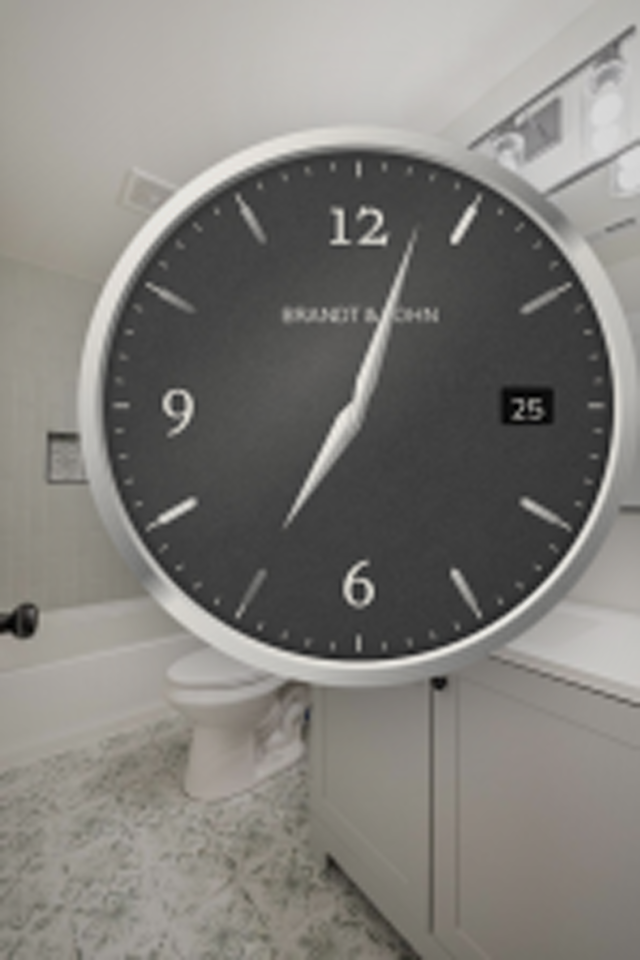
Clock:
7:03
